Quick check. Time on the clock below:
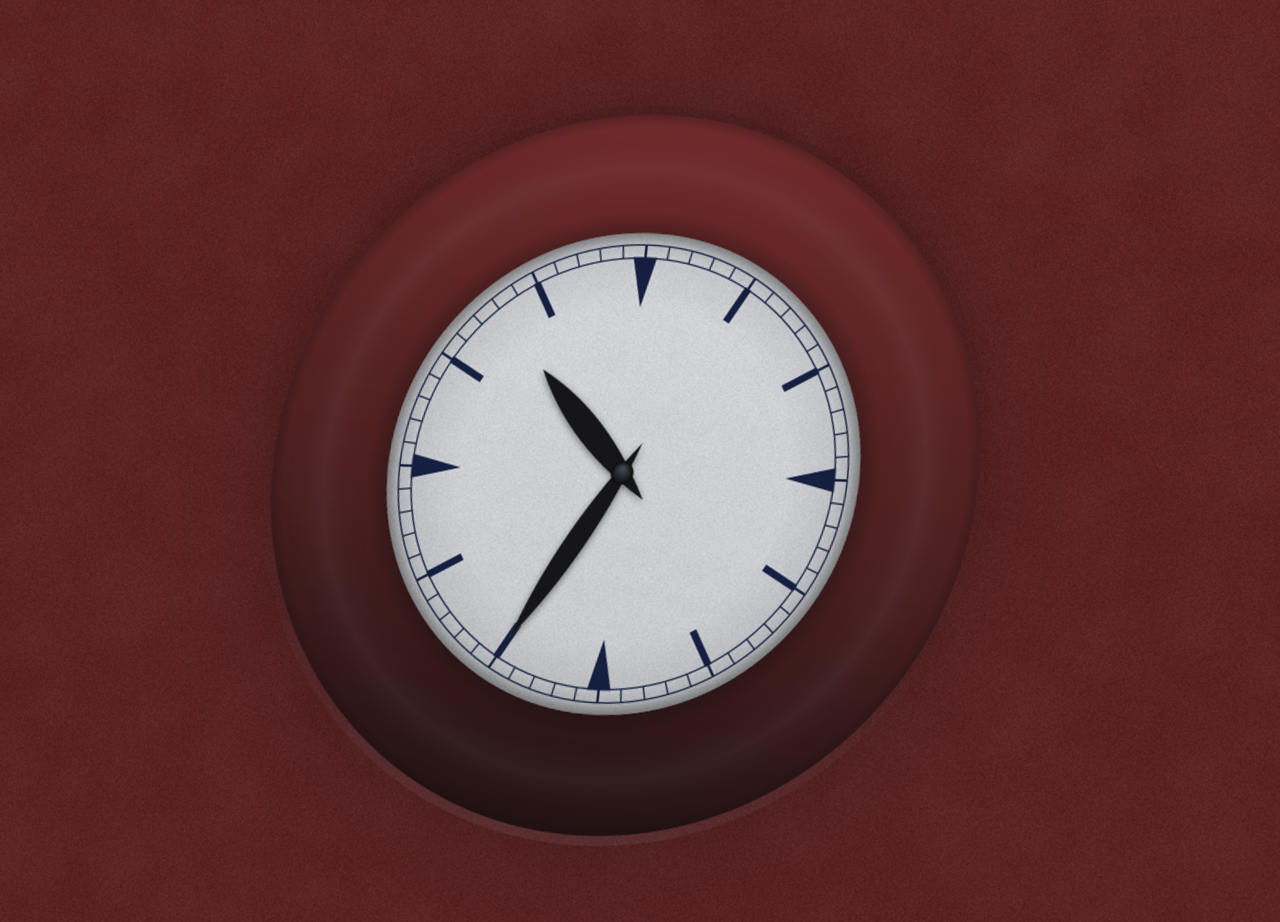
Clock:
10:35
